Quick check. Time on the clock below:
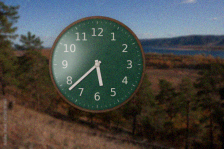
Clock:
5:38
